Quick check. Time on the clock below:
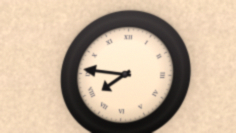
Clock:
7:46
